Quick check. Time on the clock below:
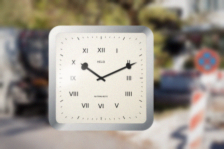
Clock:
10:11
